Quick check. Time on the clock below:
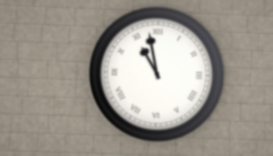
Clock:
10:58
